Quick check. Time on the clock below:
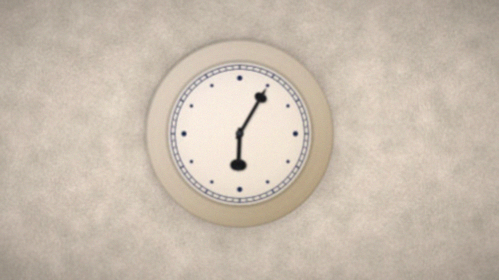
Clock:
6:05
